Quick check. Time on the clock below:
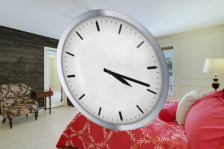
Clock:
4:19
